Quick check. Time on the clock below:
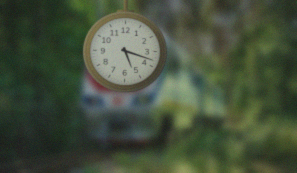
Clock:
5:18
